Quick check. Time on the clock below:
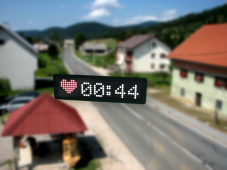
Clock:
0:44
